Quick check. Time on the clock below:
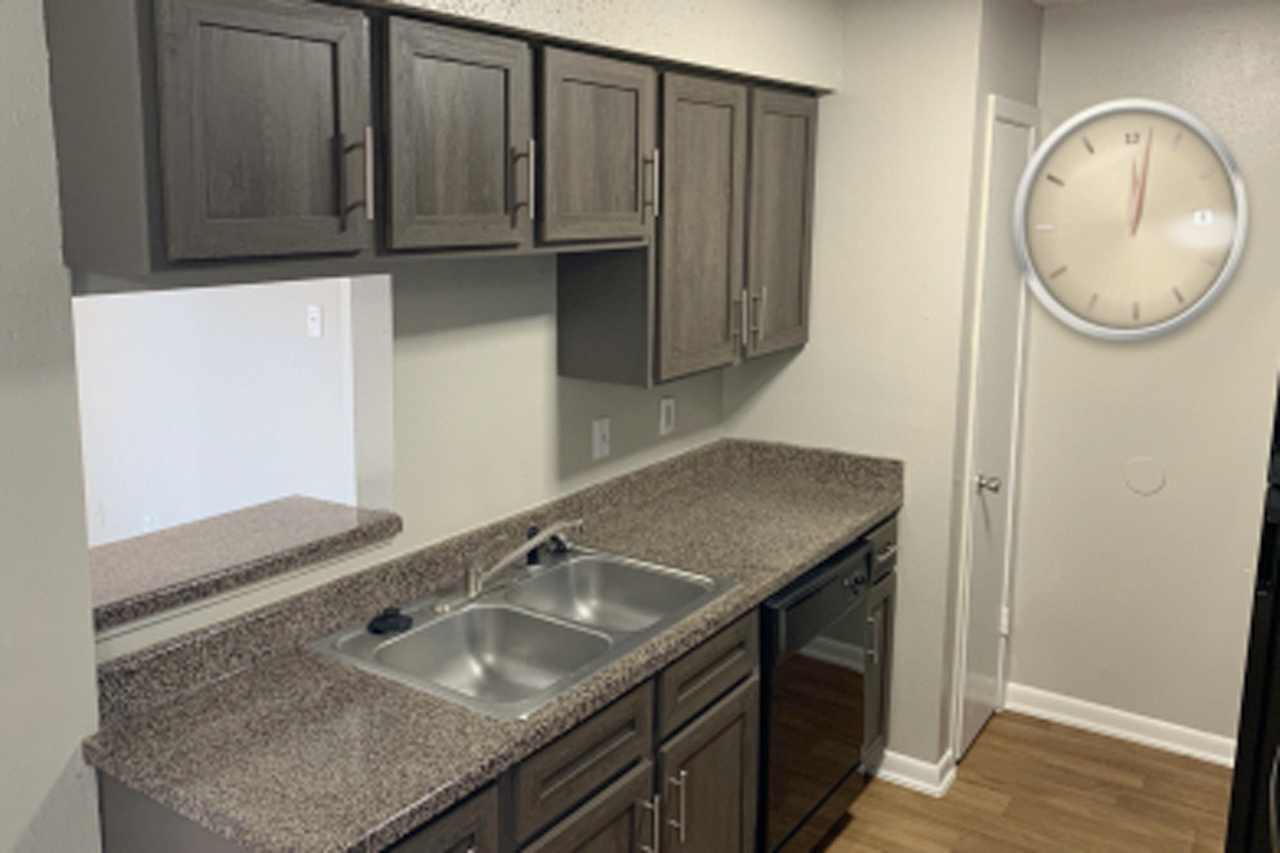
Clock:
12:02
